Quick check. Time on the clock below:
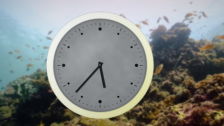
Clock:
5:37
